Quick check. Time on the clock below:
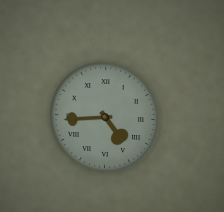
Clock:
4:44
